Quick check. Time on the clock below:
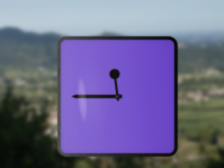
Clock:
11:45
